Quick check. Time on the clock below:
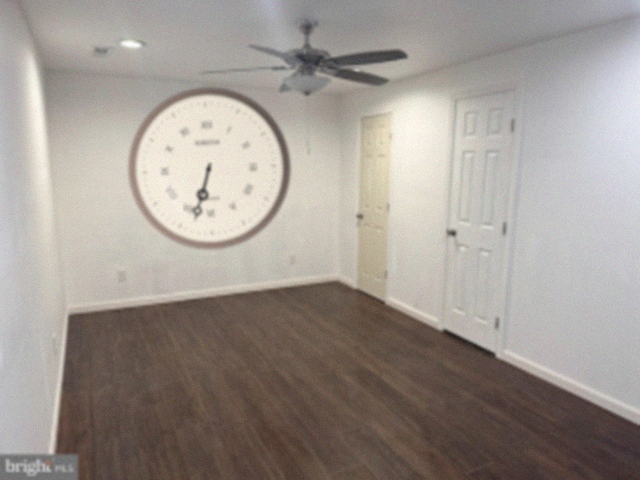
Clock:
6:33
